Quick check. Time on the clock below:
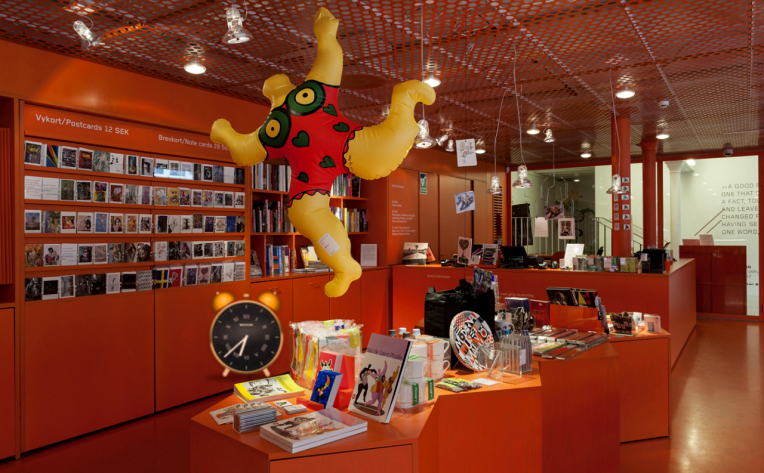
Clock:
6:38
